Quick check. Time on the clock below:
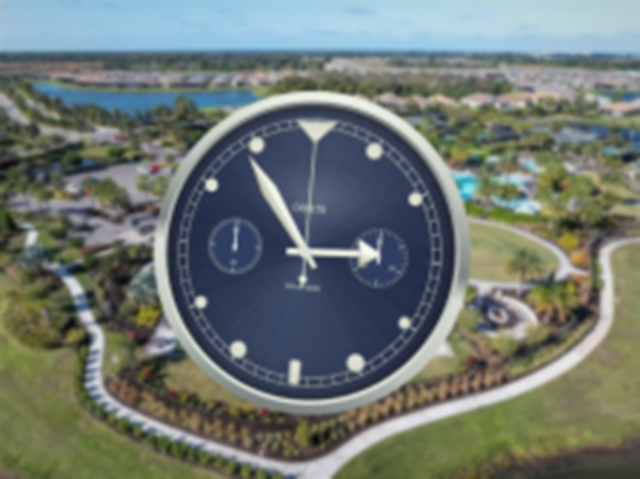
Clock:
2:54
